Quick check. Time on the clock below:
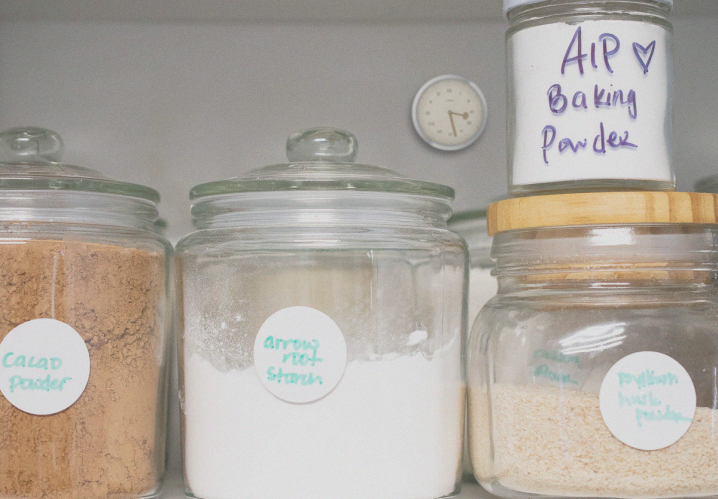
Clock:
3:28
